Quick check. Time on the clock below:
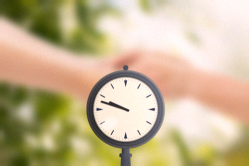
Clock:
9:48
